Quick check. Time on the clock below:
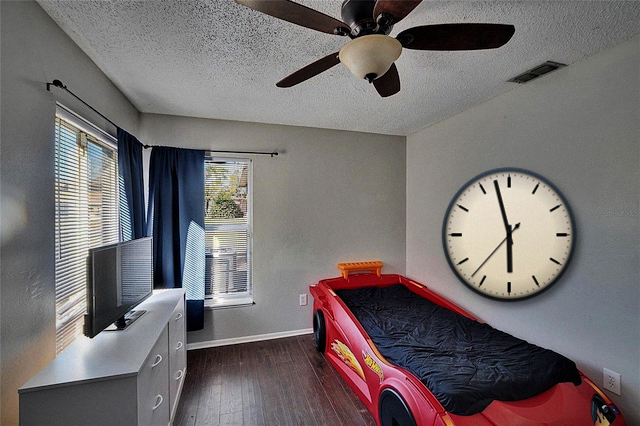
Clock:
5:57:37
